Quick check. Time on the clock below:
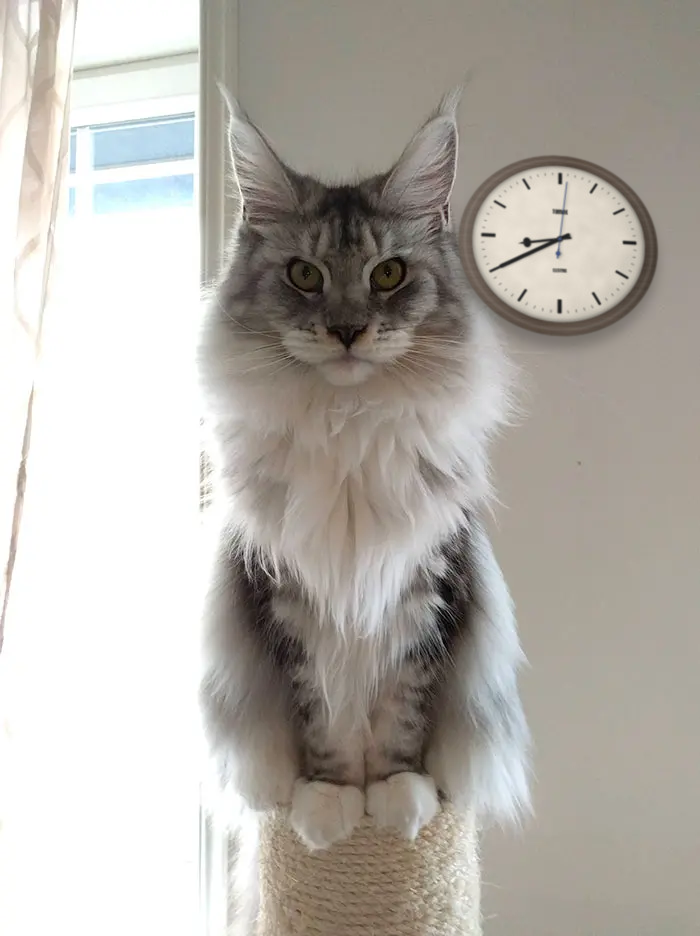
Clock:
8:40:01
